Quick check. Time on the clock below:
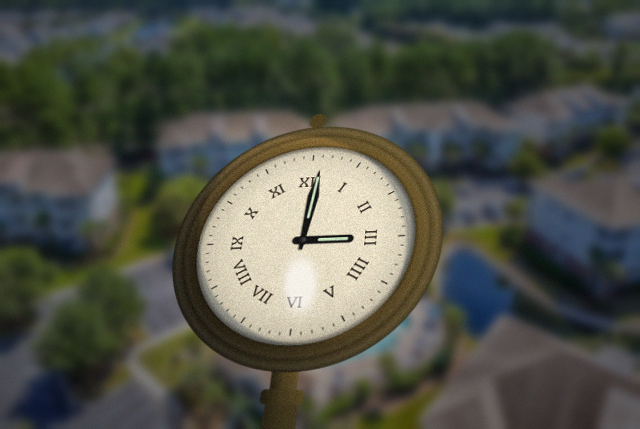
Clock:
3:01
